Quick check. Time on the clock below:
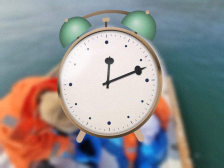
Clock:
12:12
